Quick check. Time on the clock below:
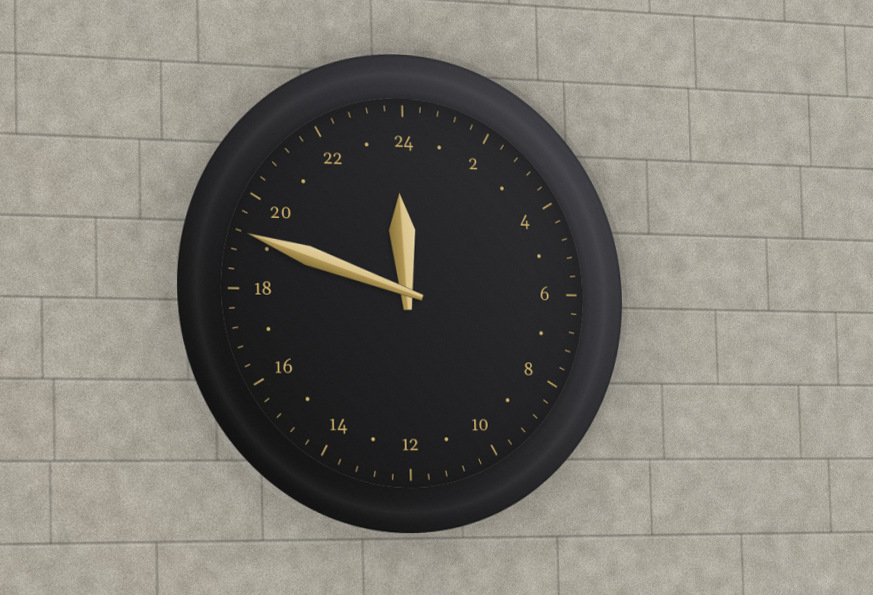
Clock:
23:48
